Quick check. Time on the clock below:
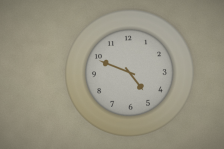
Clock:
4:49
